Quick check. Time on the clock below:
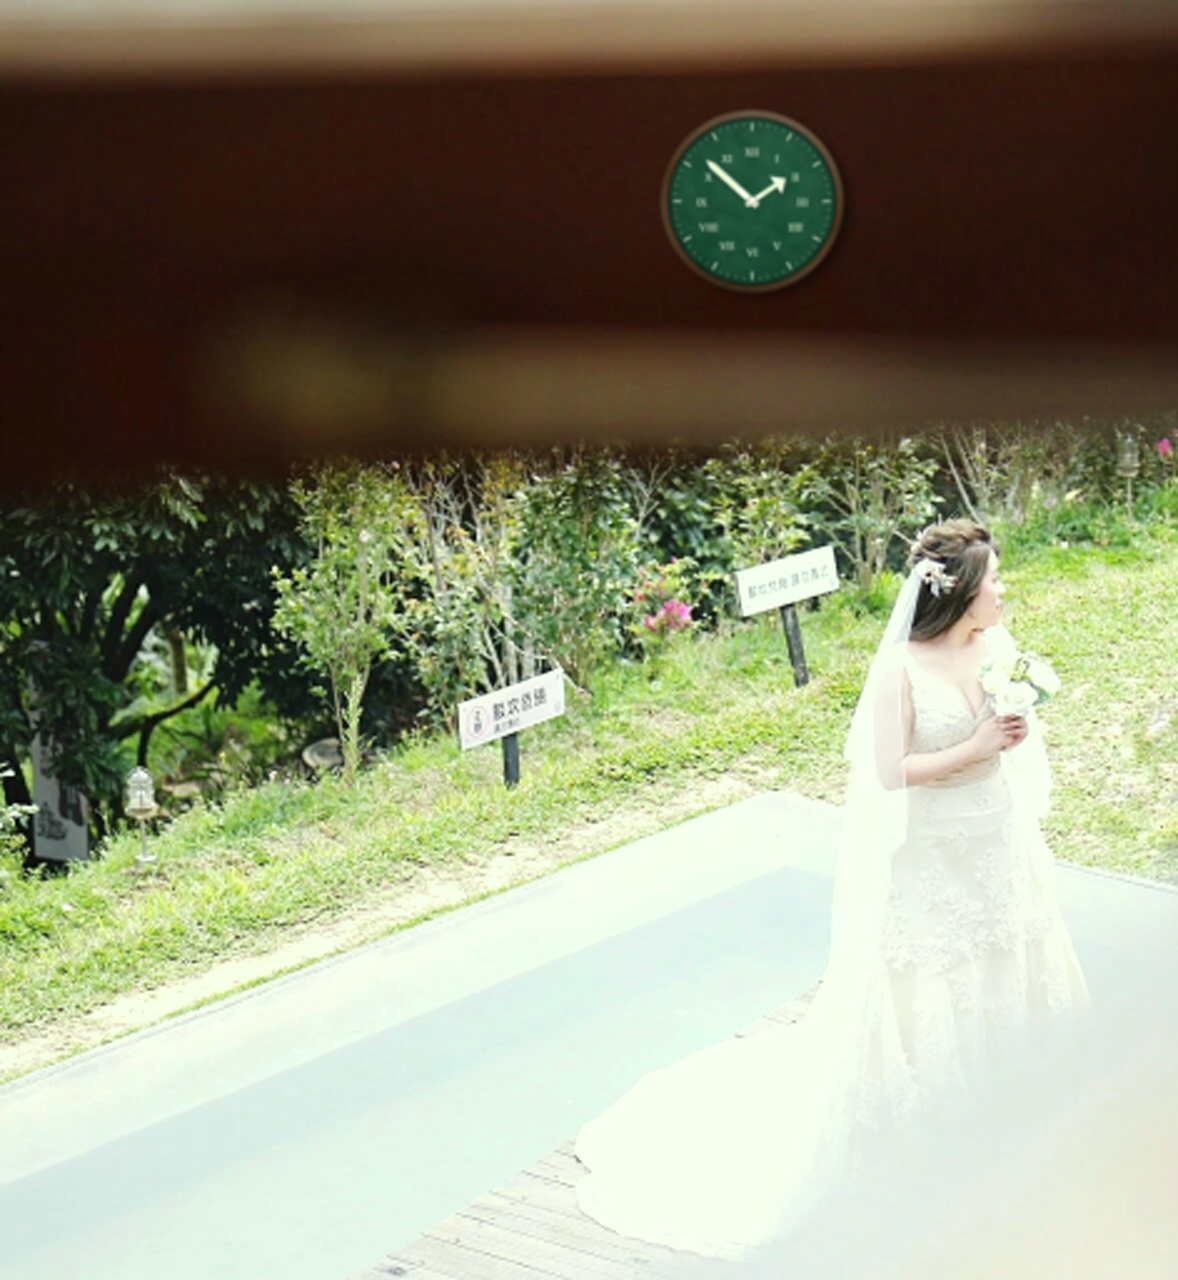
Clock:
1:52
